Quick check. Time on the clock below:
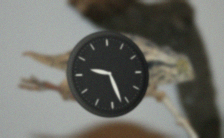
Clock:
9:27
